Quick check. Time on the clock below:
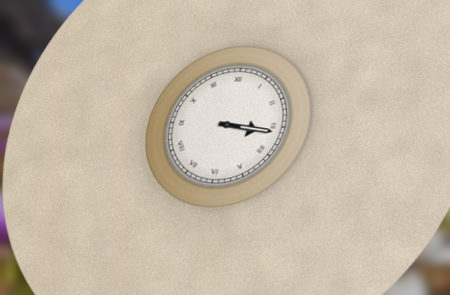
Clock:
3:16
